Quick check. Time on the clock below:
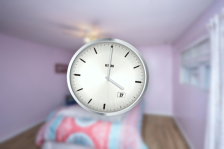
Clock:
4:00
